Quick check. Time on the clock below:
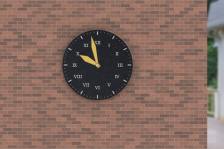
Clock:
9:58
